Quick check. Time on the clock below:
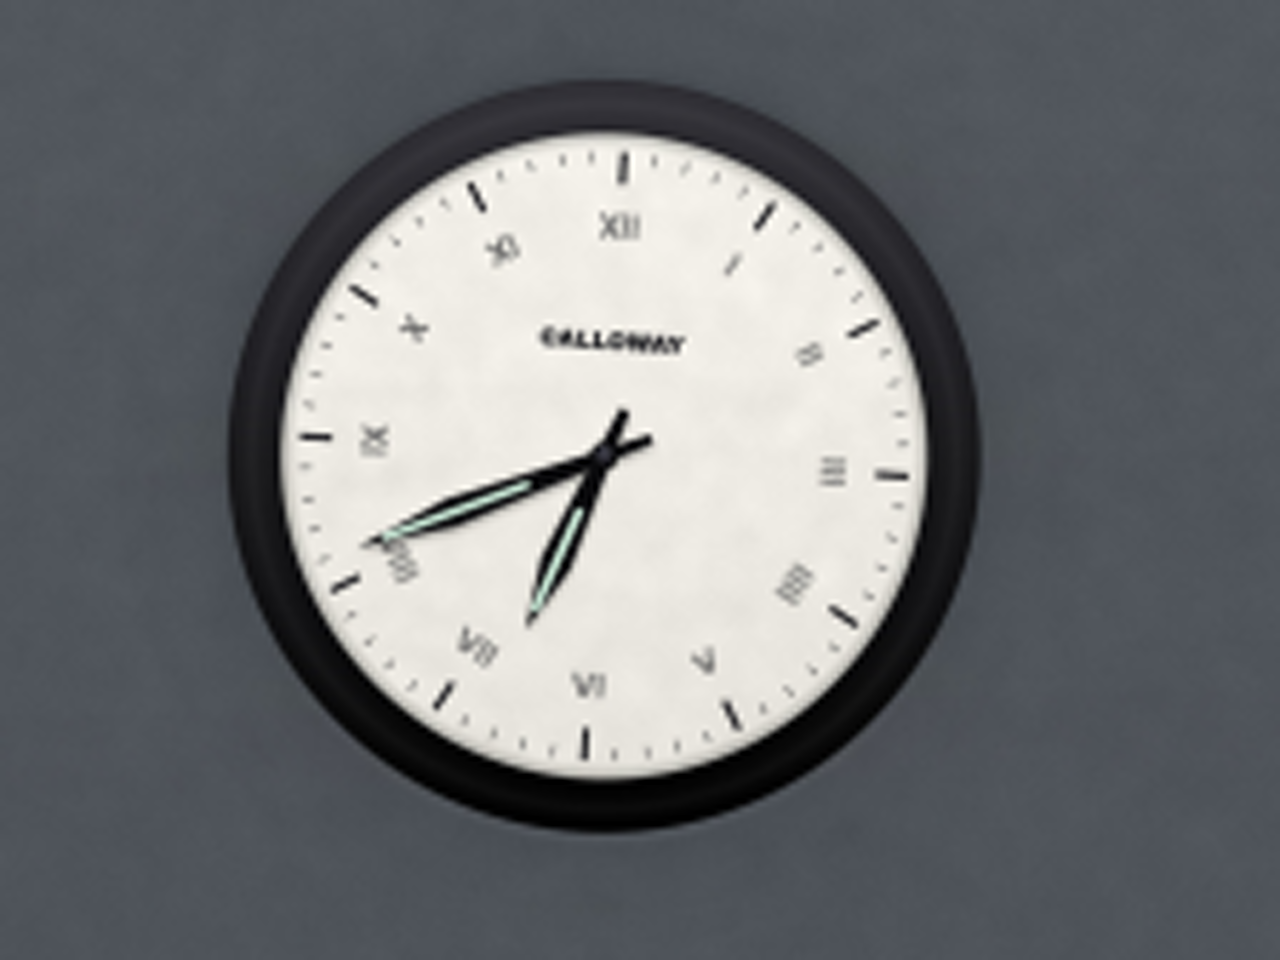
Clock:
6:41
